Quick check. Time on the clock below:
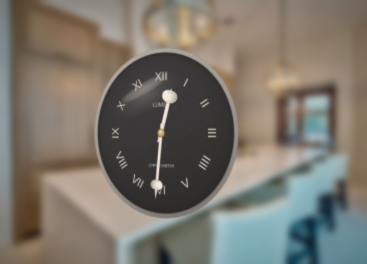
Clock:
12:31
